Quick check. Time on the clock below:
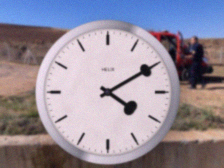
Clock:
4:10
